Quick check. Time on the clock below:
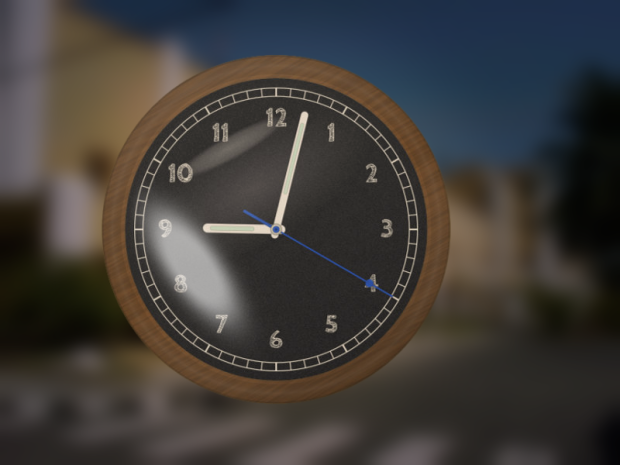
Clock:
9:02:20
